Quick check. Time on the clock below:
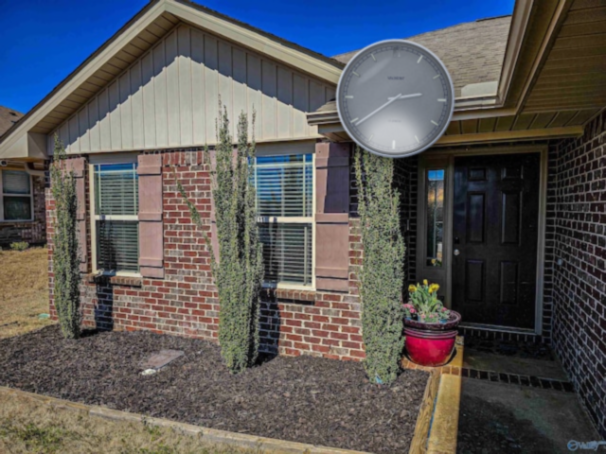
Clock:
2:39
